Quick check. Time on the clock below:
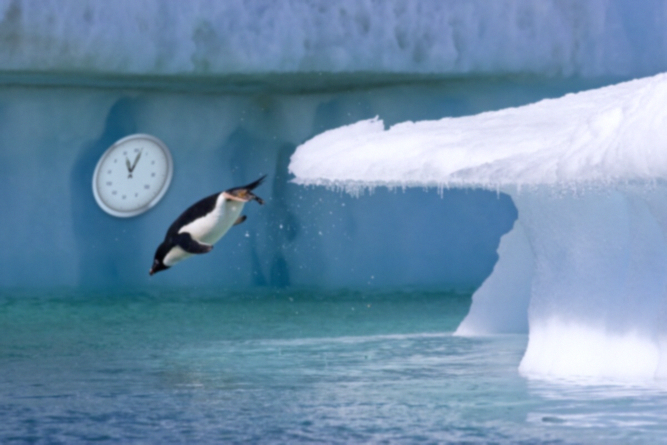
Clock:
11:02
